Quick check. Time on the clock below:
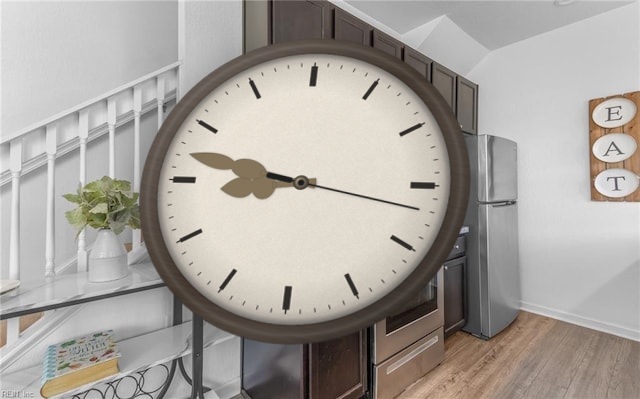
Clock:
8:47:17
